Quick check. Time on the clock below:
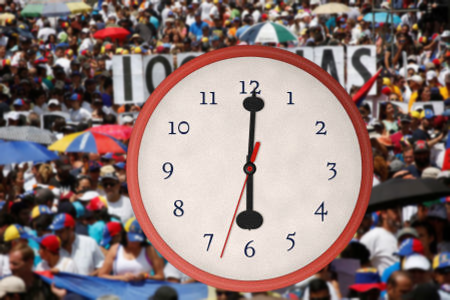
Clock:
6:00:33
